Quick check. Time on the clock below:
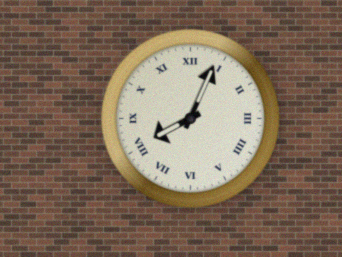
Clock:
8:04
